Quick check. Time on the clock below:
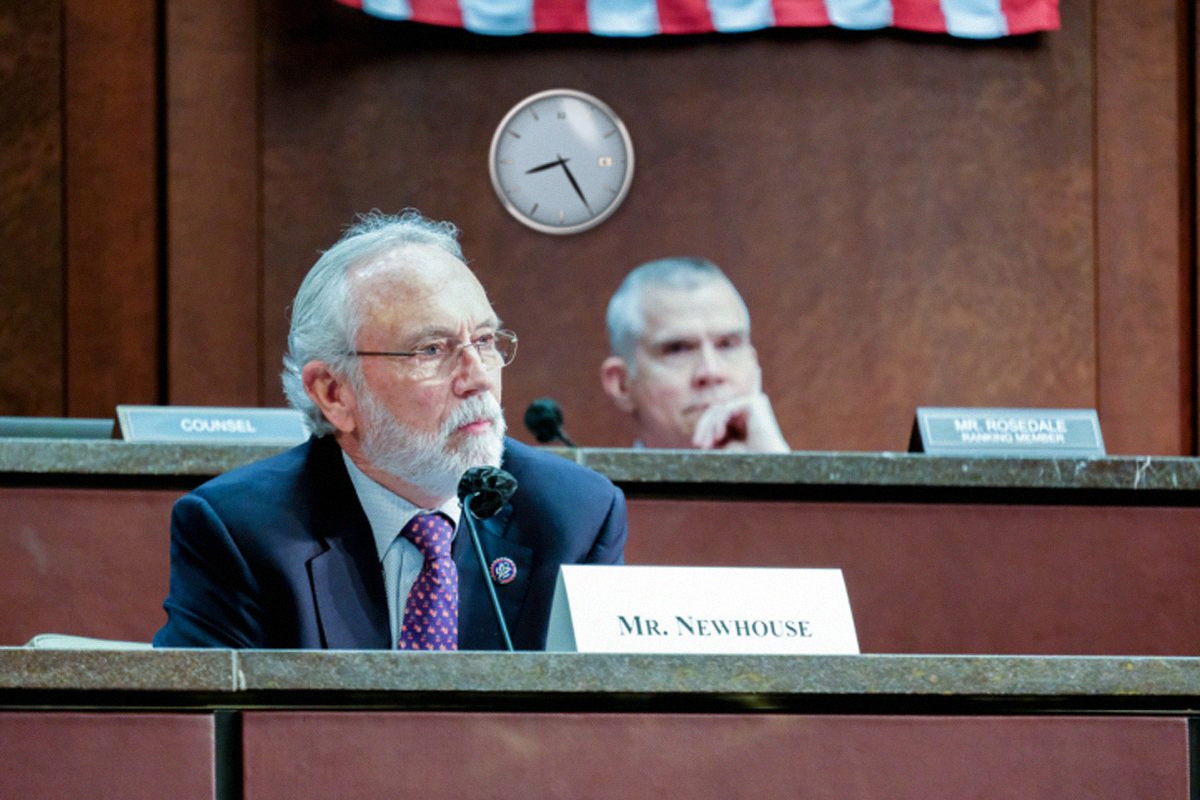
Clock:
8:25
